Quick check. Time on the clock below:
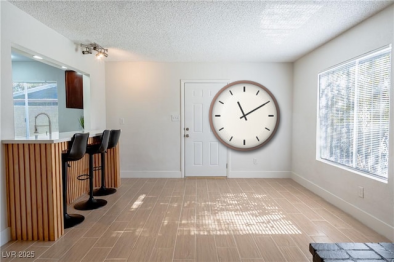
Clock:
11:10
